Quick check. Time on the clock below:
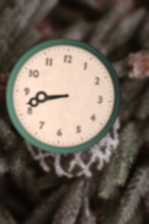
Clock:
8:42
